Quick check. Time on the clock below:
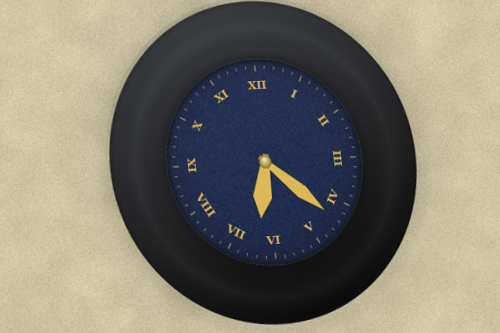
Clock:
6:22
